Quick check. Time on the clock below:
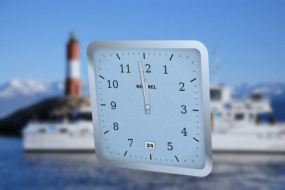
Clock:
11:59
